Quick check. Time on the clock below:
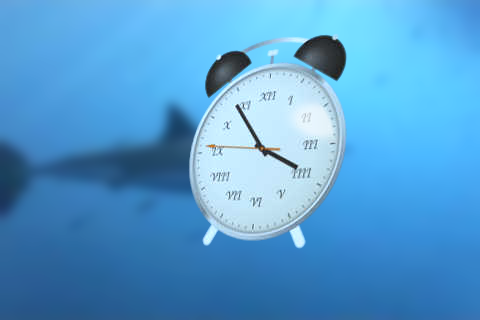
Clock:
3:53:46
